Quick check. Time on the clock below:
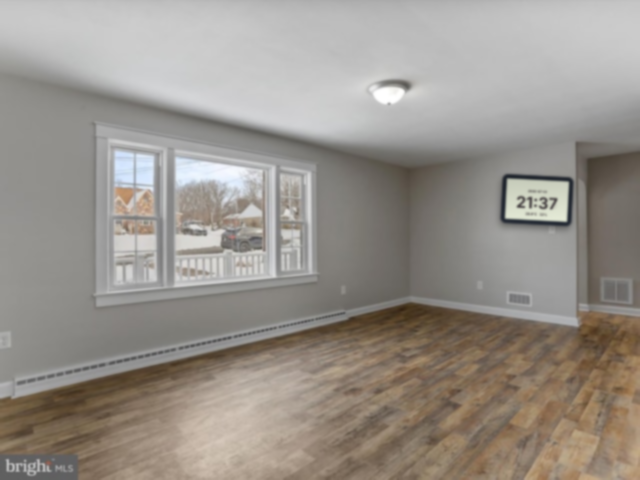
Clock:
21:37
